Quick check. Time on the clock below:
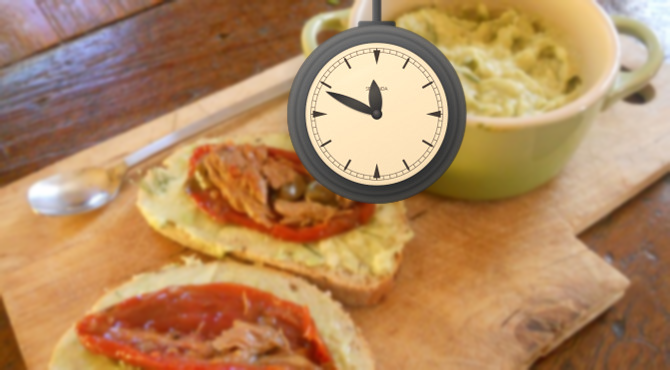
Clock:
11:49
